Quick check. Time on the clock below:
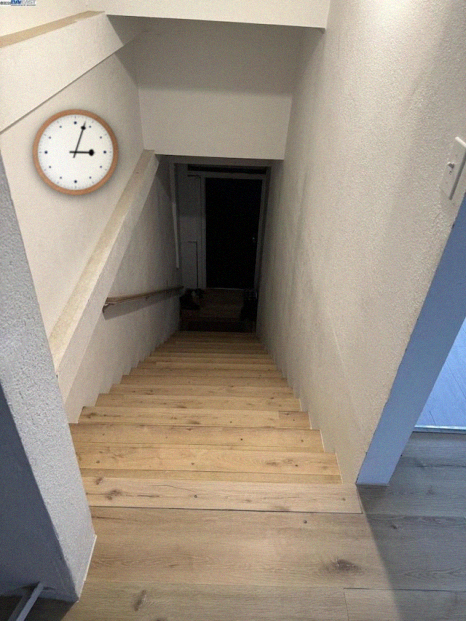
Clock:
3:03
